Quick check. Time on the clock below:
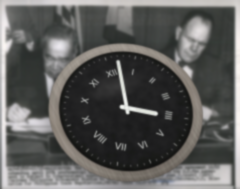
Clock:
4:02
